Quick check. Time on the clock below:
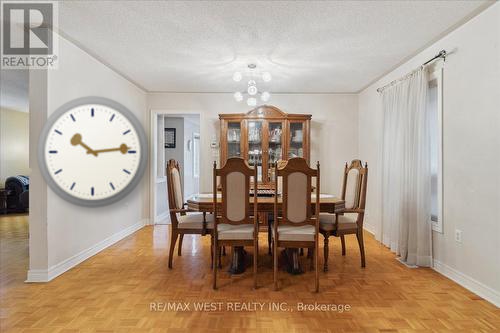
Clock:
10:14
